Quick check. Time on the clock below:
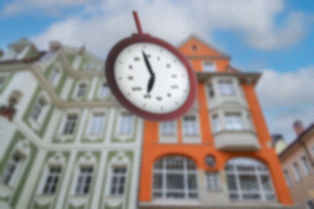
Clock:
6:59
